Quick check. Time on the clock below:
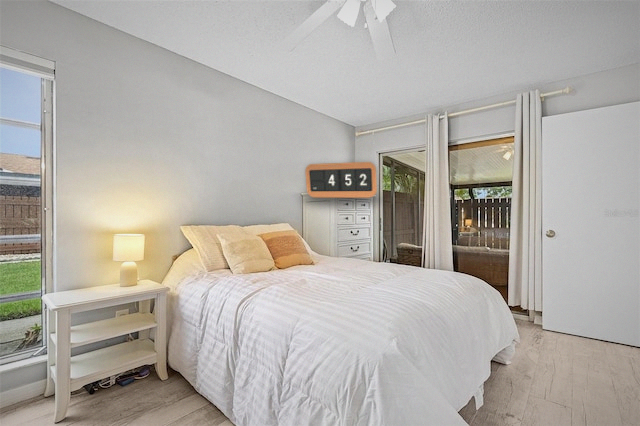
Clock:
4:52
